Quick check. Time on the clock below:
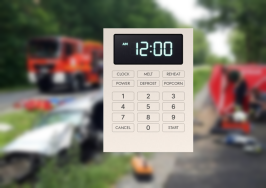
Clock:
12:00
